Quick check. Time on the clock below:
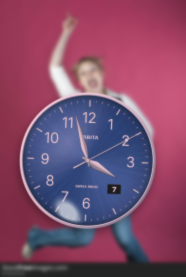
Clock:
3:57:10
